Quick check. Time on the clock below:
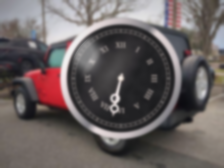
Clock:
6:32
